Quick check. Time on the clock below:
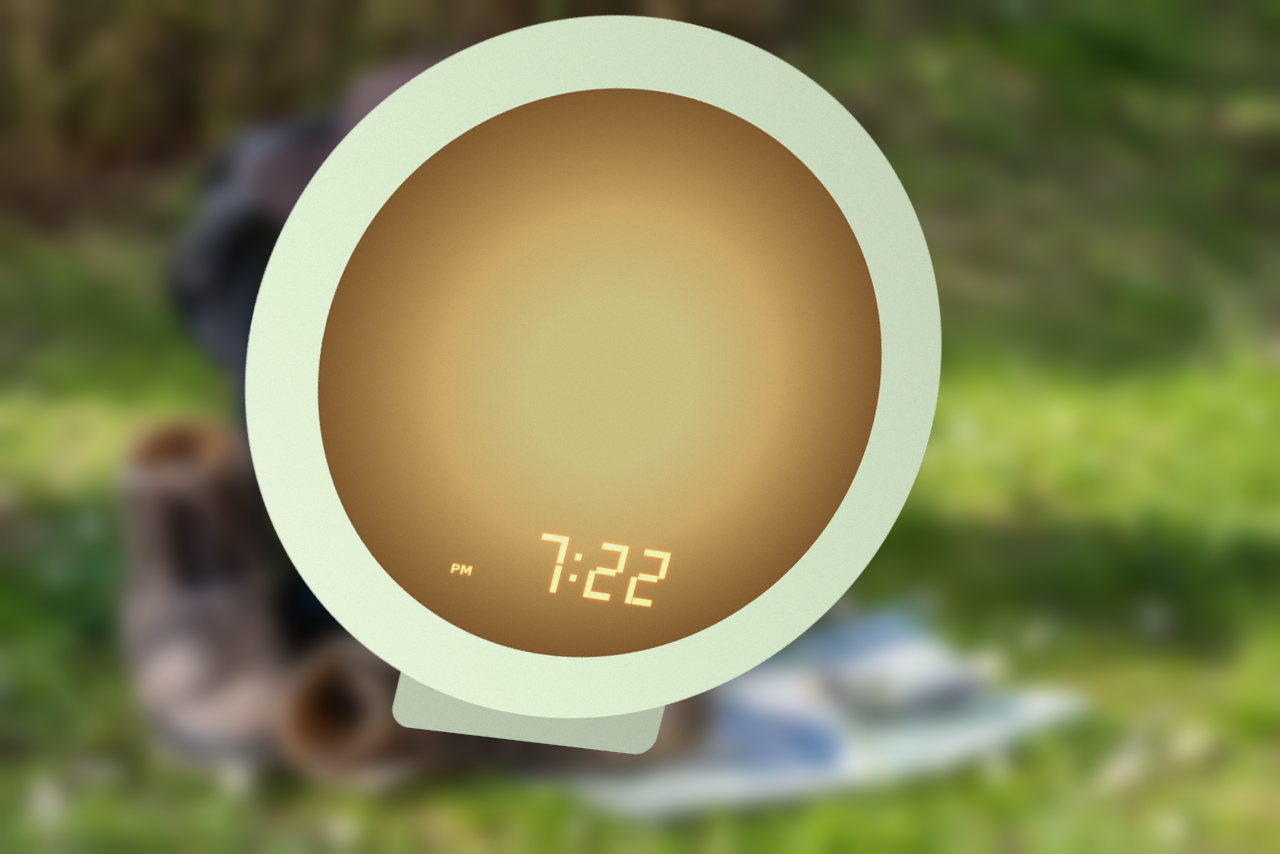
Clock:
7:22
